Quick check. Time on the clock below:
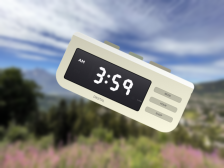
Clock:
3:59
